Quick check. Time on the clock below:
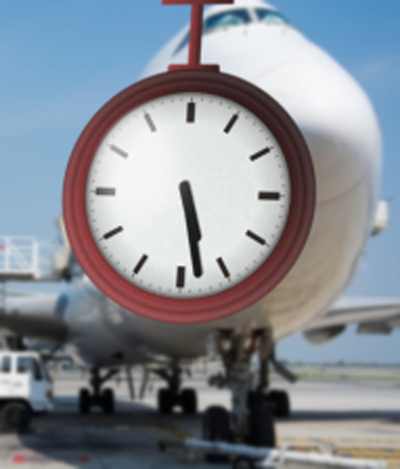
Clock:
5:28
